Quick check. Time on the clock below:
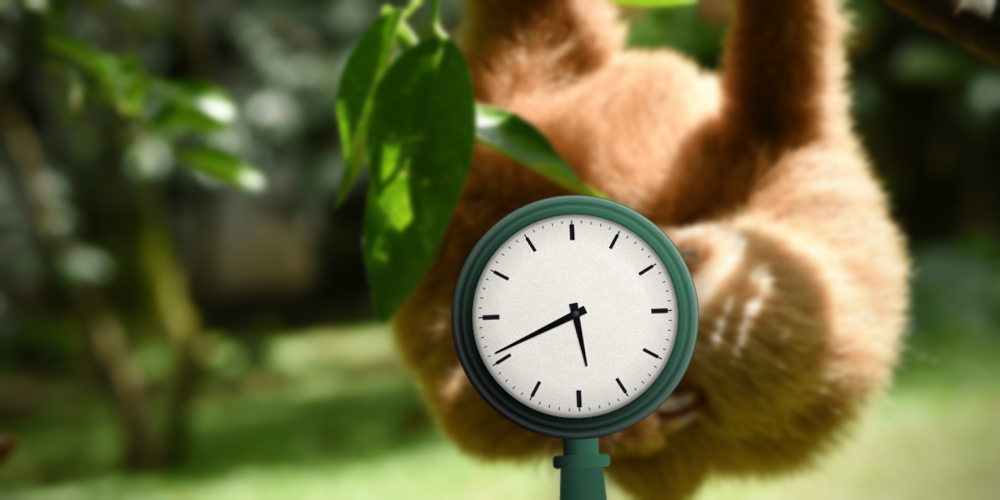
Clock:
5:41
